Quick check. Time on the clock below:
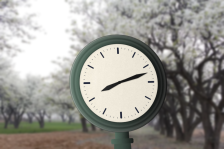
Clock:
8:12
